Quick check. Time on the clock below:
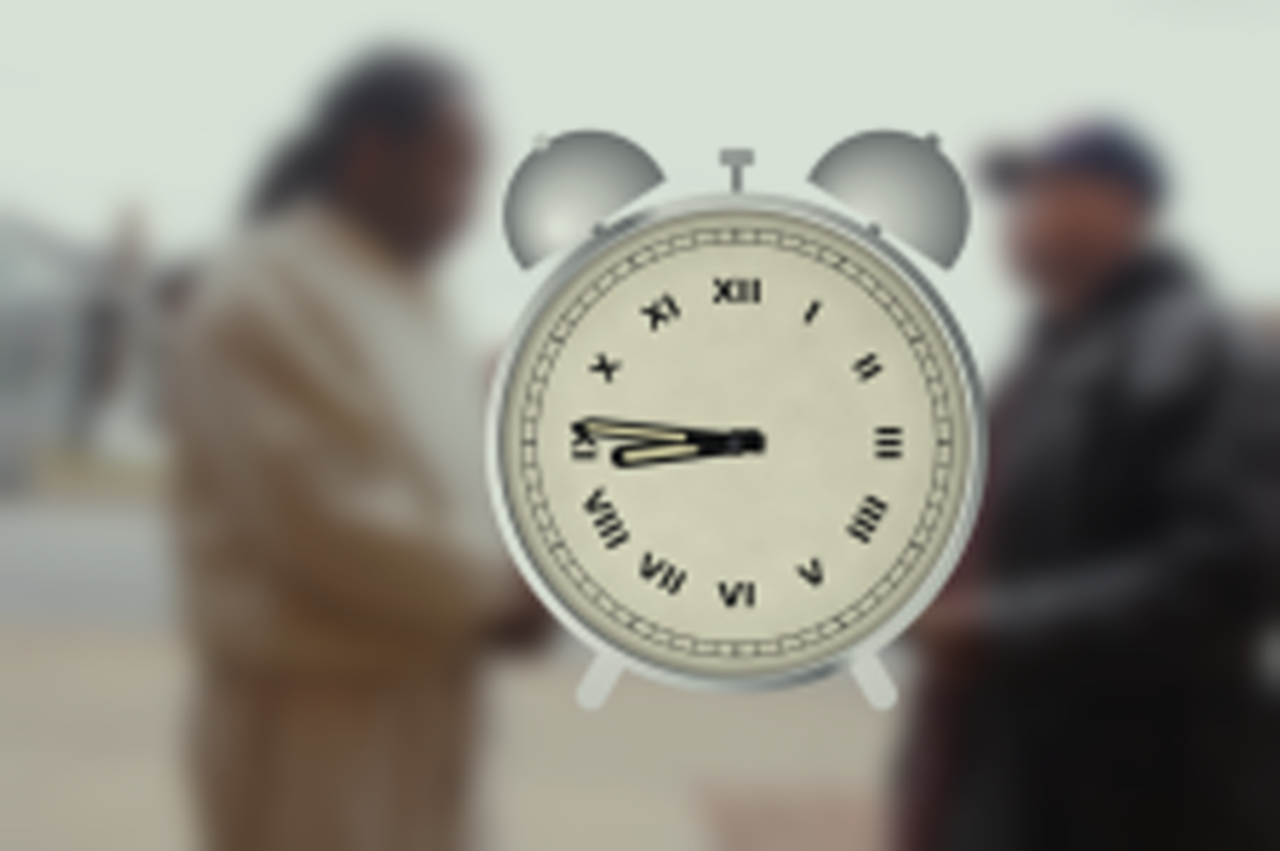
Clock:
8:46
